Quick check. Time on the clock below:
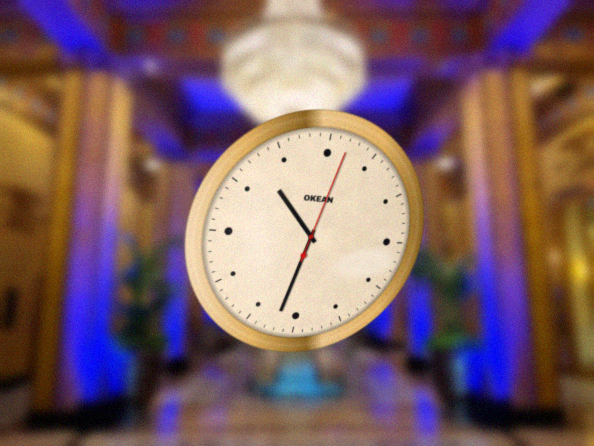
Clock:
10:32:02
